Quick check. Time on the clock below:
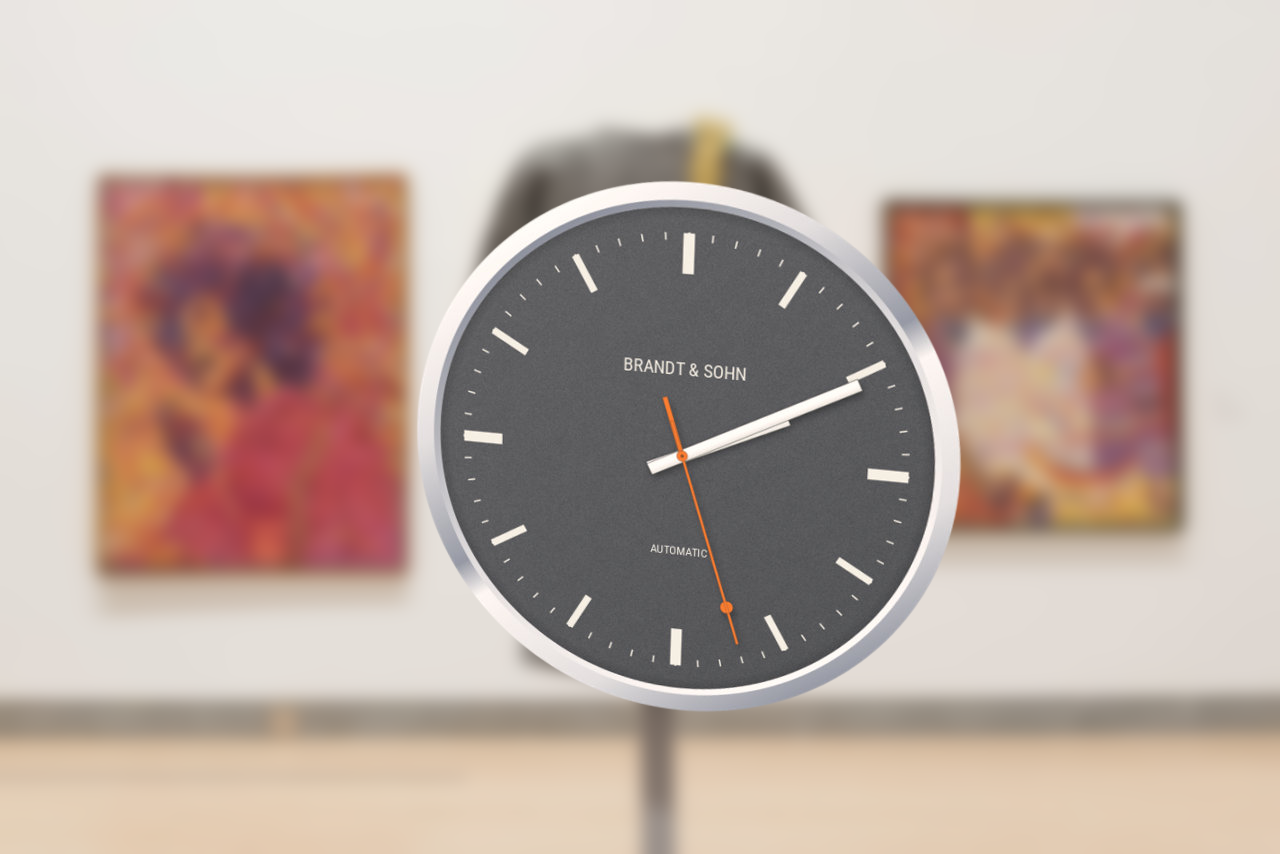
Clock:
2:10:27
